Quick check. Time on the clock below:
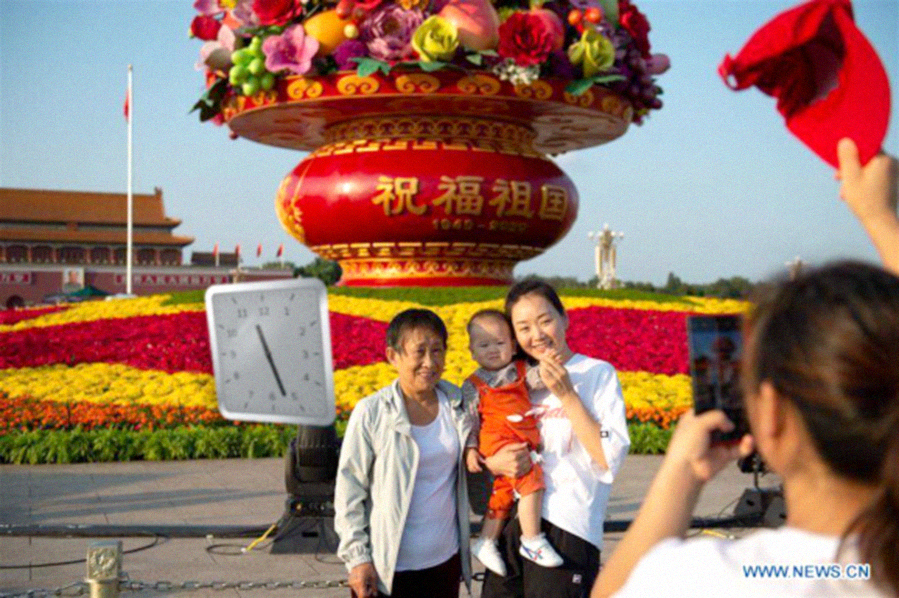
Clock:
11:27
